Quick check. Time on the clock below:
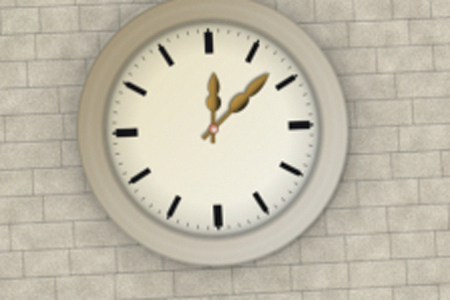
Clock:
12:08
